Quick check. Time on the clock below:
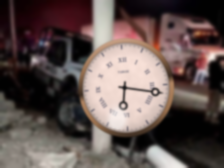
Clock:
6:17
